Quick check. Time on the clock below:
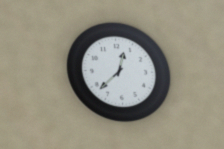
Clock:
12:38
